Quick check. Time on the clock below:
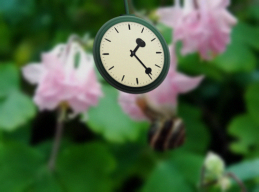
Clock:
1:24
